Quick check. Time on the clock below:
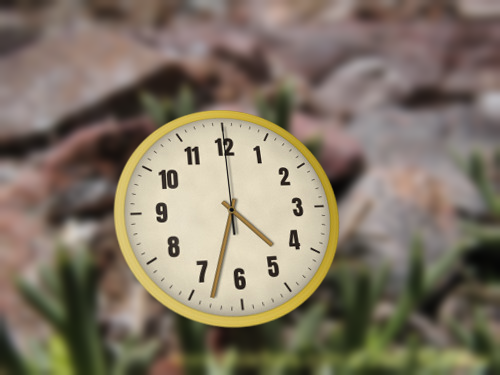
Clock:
4:33:00
